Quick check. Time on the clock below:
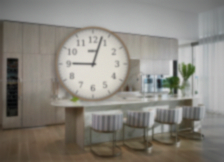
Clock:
9:03
